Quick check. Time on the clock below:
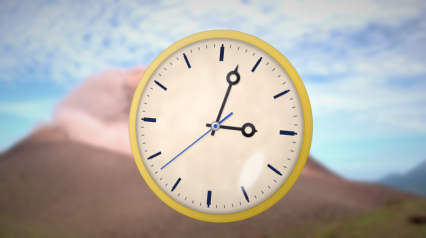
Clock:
3:02:38
